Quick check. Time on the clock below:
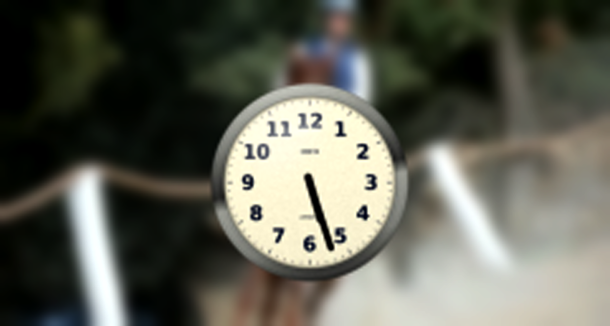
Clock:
5:27
